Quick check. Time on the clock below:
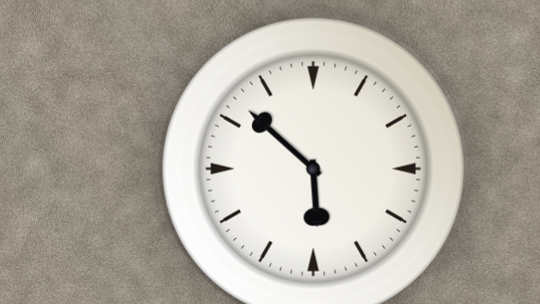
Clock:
5:52
